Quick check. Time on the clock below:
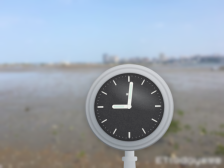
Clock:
9:01
